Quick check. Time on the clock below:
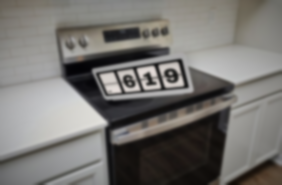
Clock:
6:19
